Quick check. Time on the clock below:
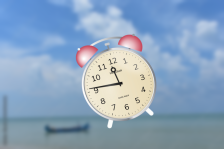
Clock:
11:46
